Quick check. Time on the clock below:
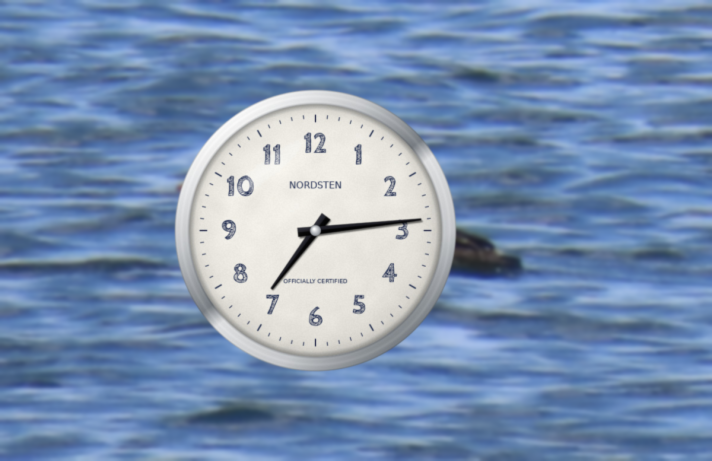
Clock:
7:14
